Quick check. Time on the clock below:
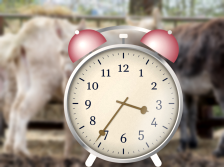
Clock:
3:36
